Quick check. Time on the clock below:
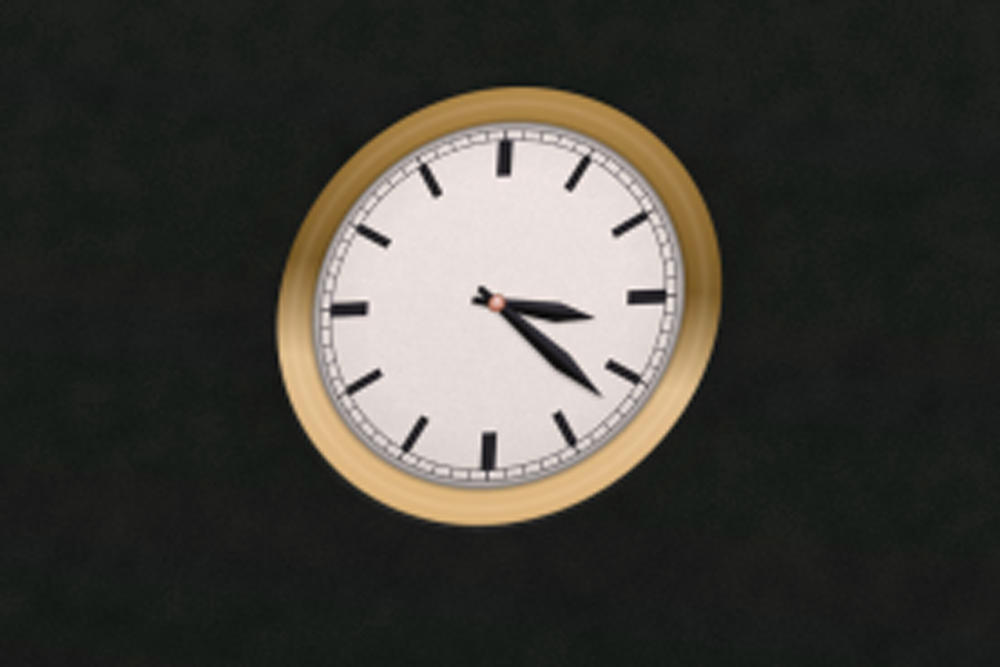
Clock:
3:22
